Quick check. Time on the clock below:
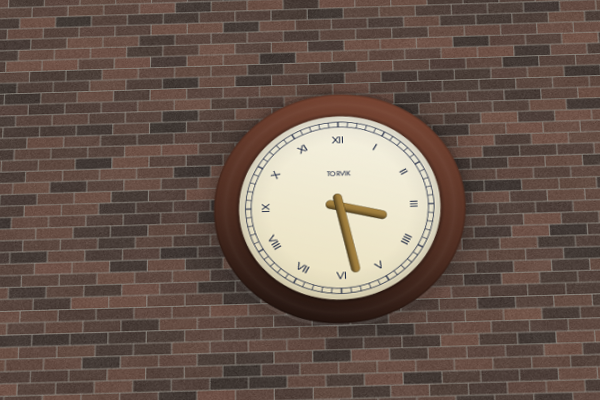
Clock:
3:28
